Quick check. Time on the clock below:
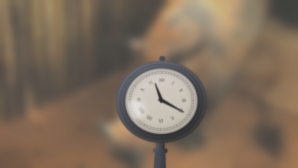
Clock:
11:20
